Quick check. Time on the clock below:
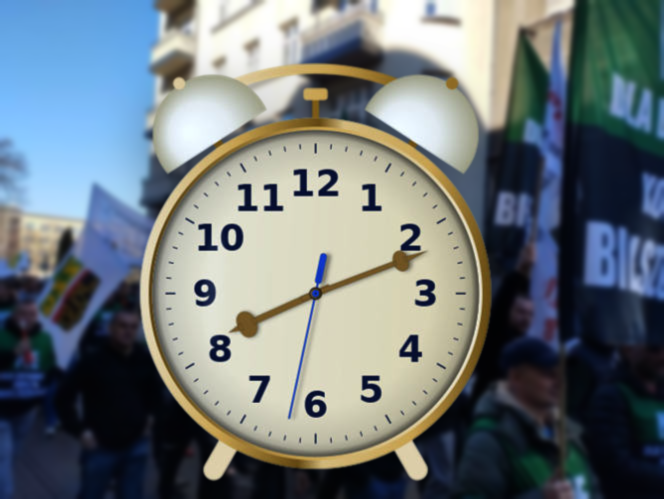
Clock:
8:11:32
